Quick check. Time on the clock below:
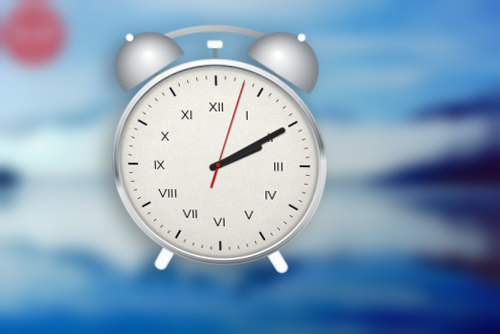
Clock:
2:10:03
